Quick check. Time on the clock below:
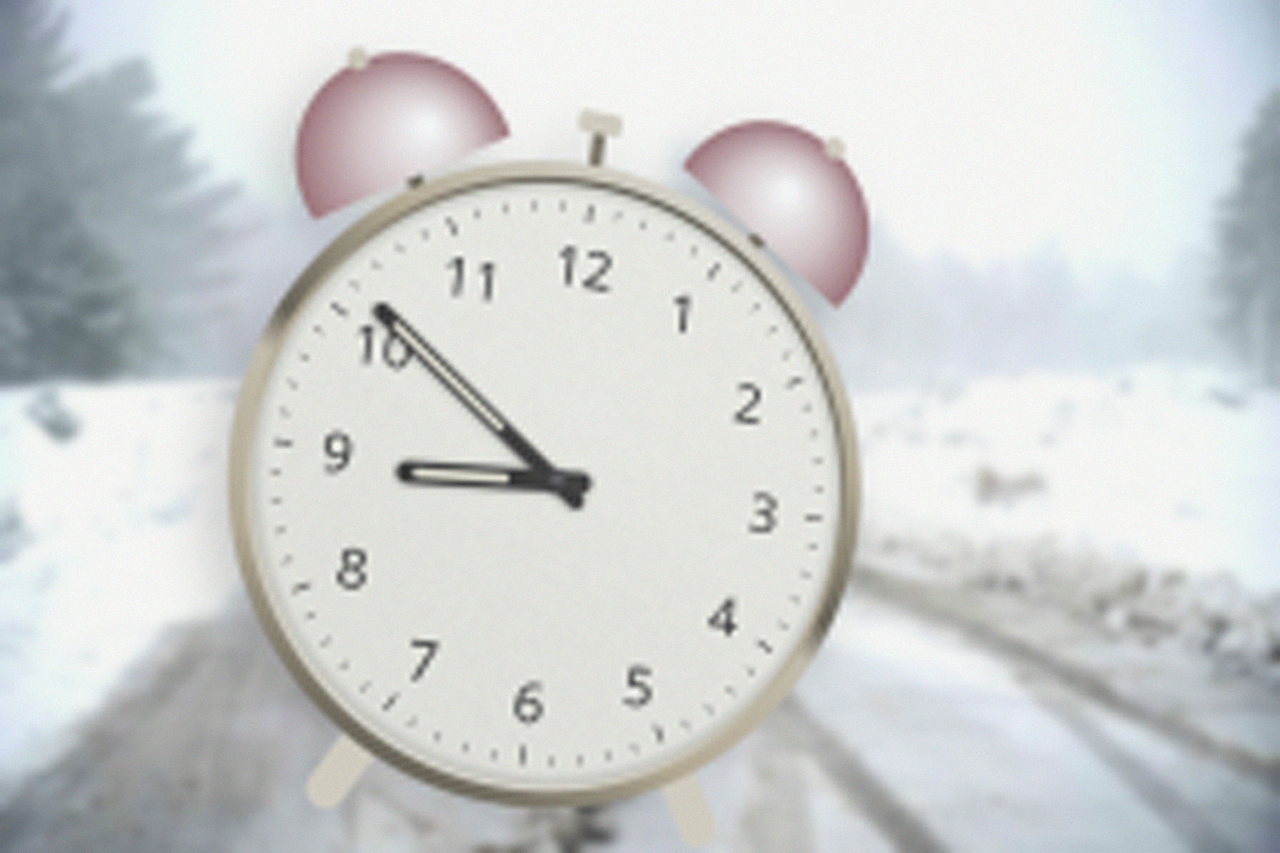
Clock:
8:51
